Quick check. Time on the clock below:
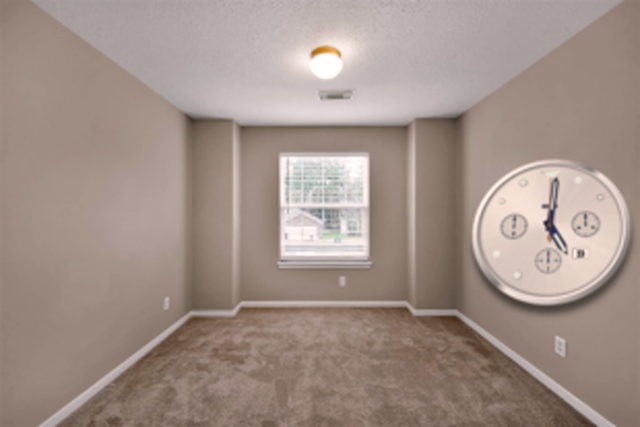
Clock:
5:01
